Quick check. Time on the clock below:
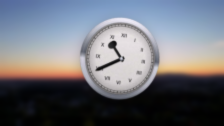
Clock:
10:40
